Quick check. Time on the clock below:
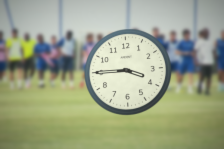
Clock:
3:45
